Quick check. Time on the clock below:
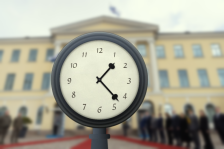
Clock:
1:23
